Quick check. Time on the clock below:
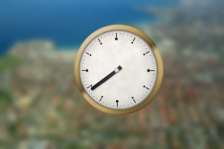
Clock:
7:39
